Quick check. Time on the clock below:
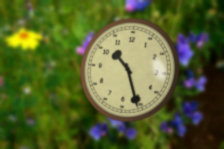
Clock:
10:26
